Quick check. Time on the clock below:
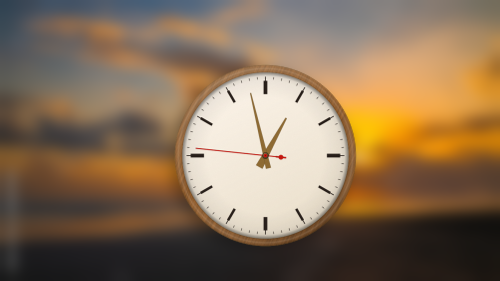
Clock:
12:57:46
